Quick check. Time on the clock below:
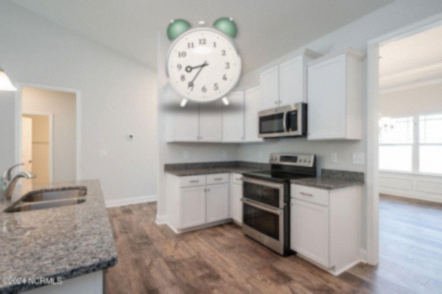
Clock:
8:36
